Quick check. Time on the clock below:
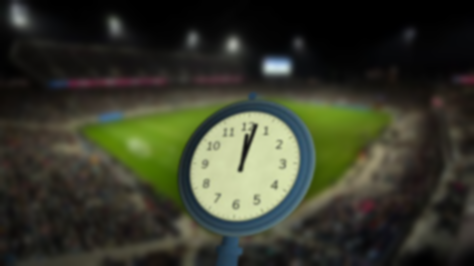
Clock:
12:02
